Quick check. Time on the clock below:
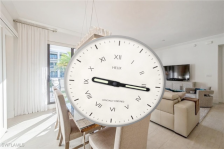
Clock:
9:16
